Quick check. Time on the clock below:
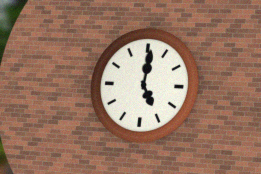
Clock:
5:01
